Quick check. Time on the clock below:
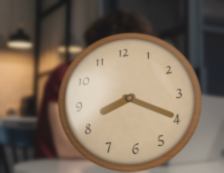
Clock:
8:20
